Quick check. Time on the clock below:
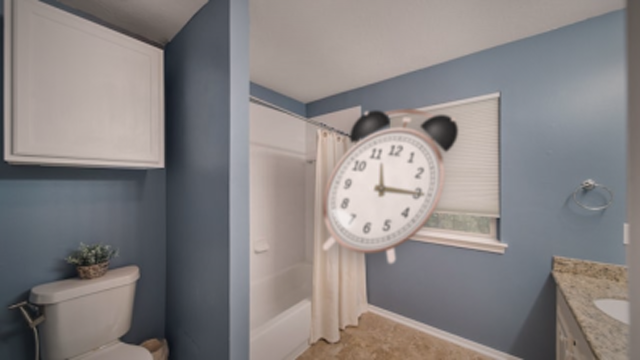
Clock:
11:15
